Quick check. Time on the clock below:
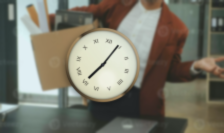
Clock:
7:04
